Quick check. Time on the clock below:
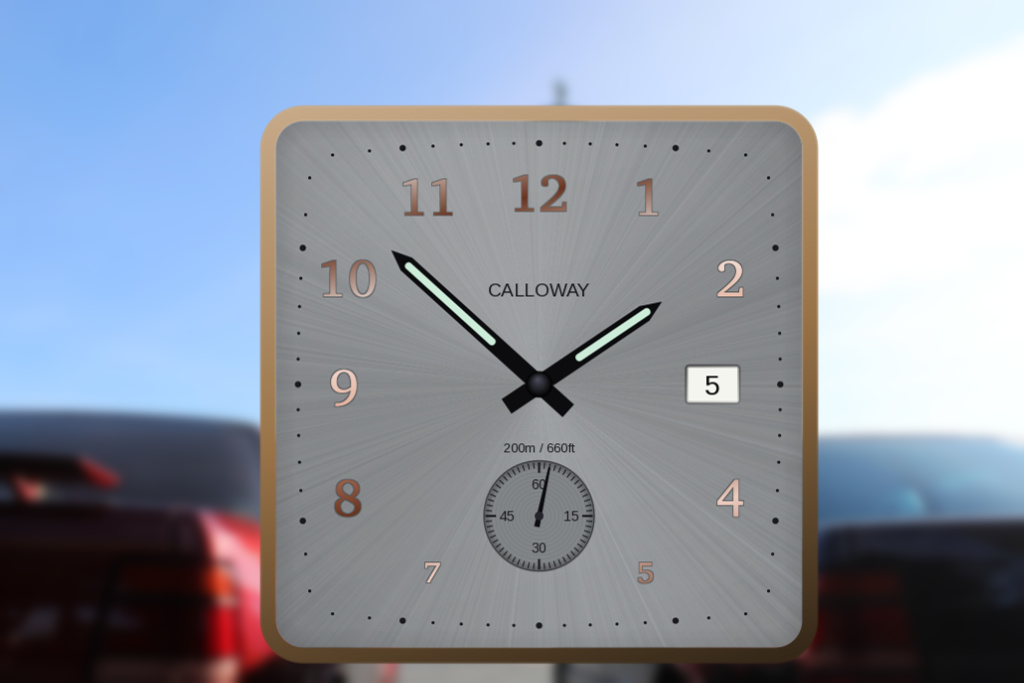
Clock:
1:52:02
